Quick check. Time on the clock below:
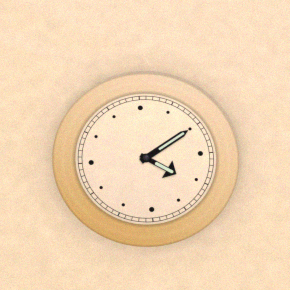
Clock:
4:10
